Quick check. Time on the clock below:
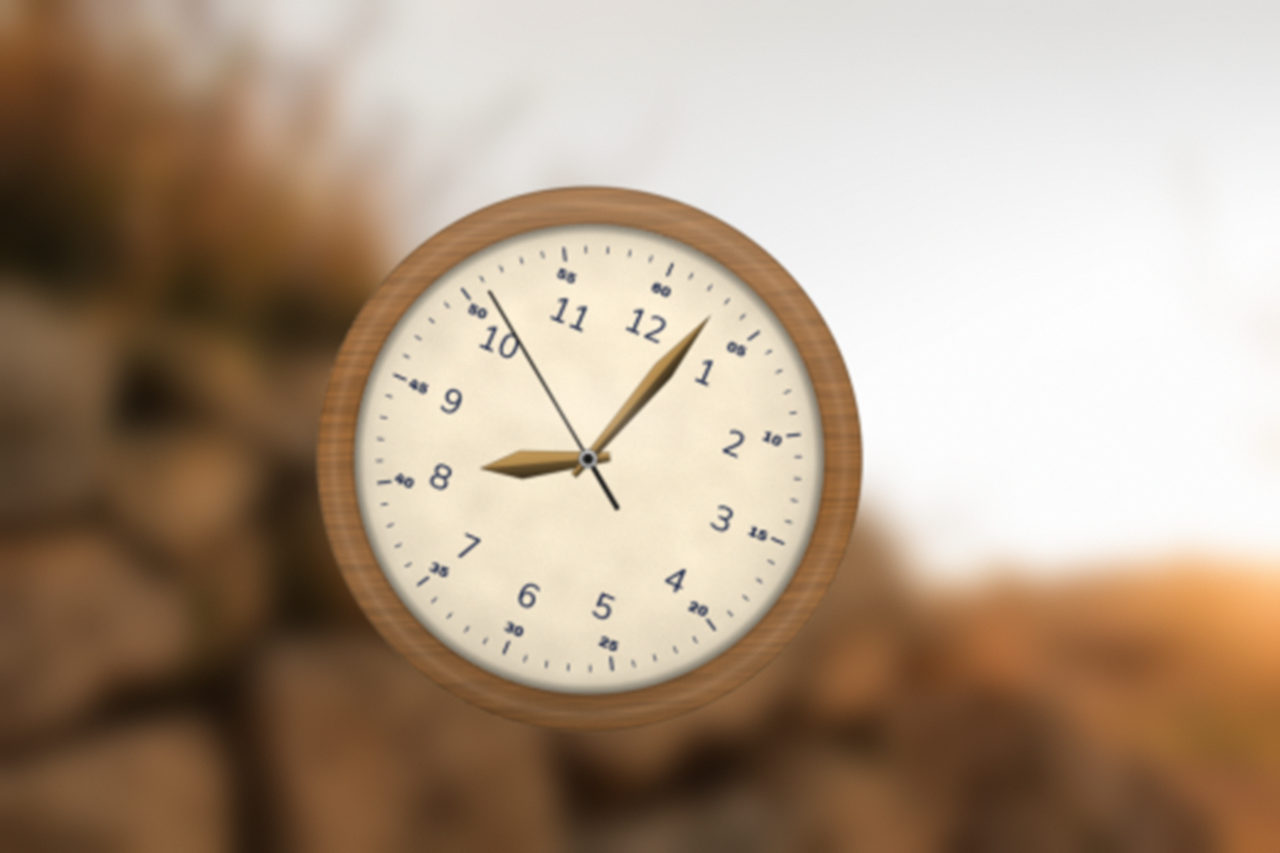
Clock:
8:02:51
